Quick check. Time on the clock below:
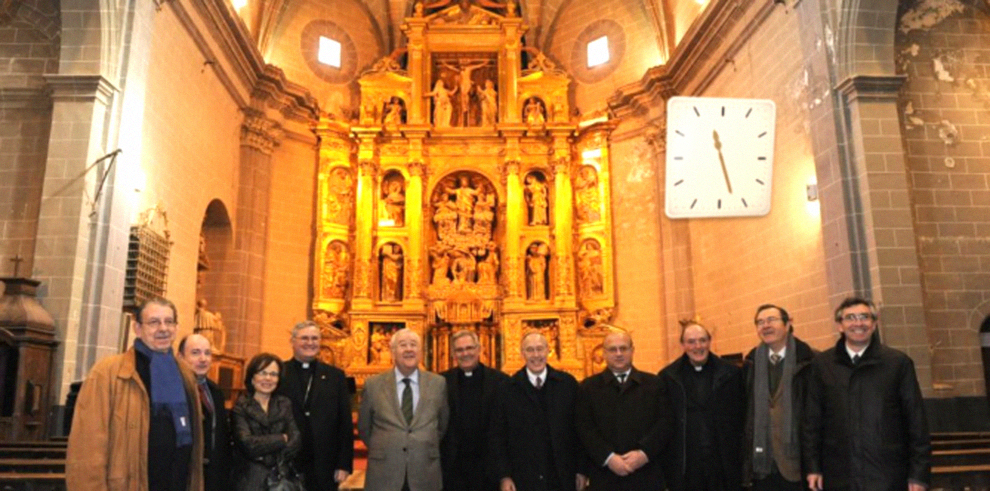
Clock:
11:27
